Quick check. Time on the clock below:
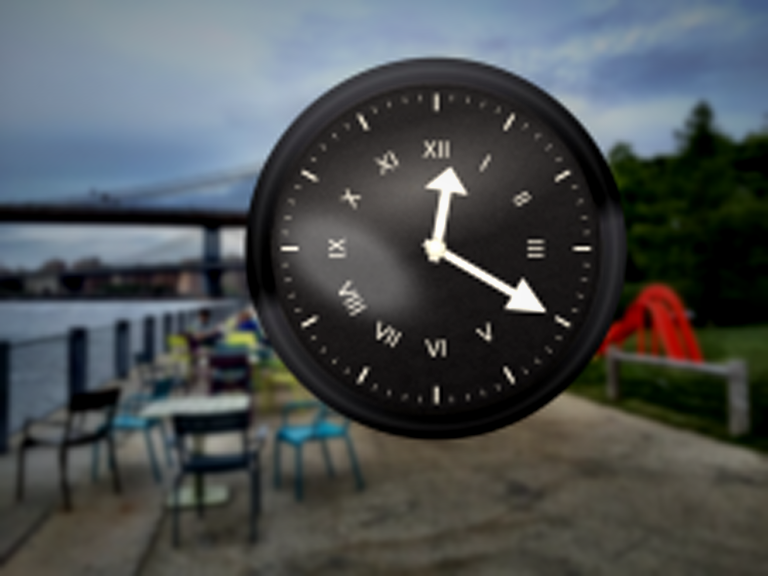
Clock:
12:20
